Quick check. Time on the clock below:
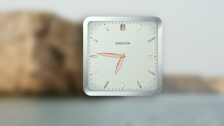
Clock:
6:46
